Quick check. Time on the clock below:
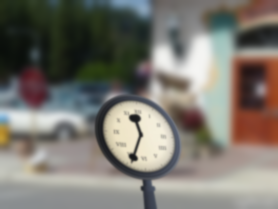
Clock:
11:34
